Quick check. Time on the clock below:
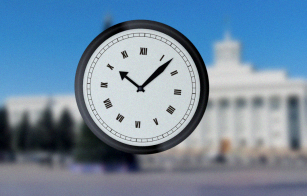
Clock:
10:07
